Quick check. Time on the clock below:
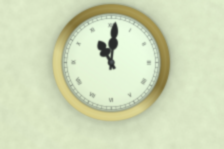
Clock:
11:01
